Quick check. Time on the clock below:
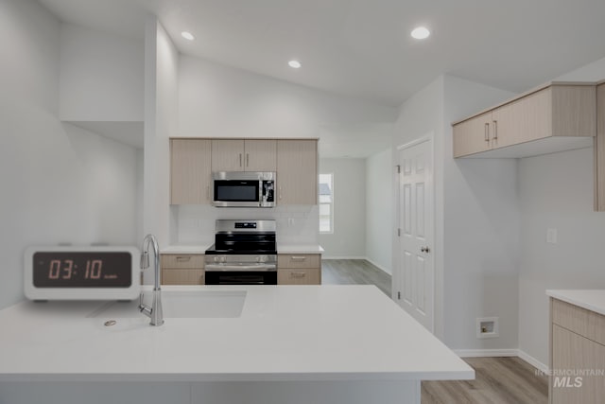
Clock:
3:10
